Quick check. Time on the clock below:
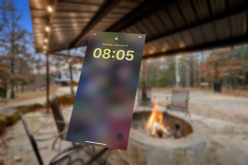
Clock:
8:05
